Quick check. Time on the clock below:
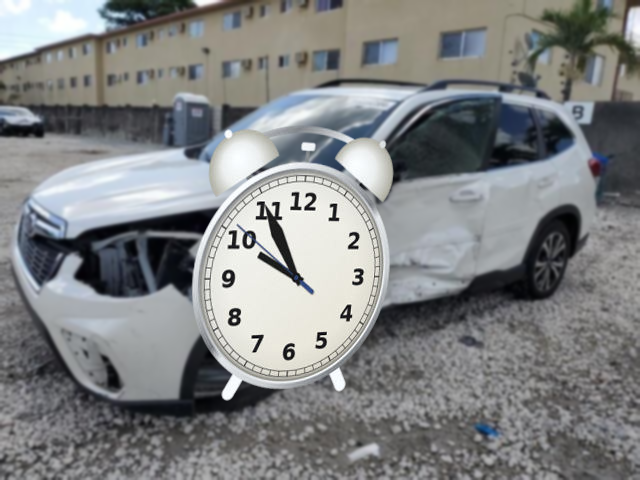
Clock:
9:54:51
